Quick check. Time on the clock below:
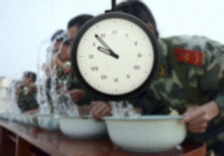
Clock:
9:53
